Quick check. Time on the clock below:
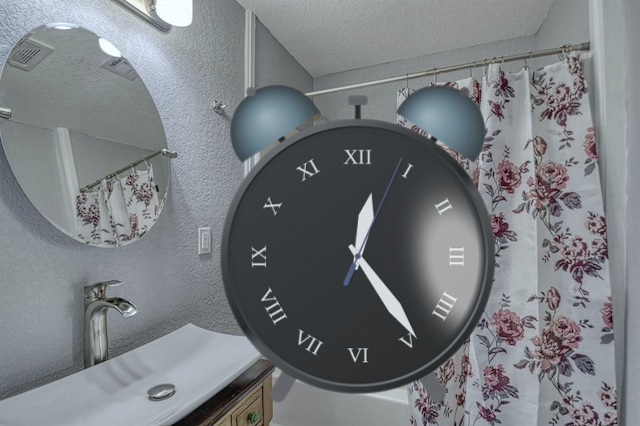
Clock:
12:24:04
